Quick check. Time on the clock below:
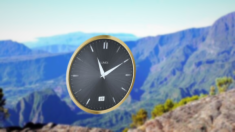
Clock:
11:10
